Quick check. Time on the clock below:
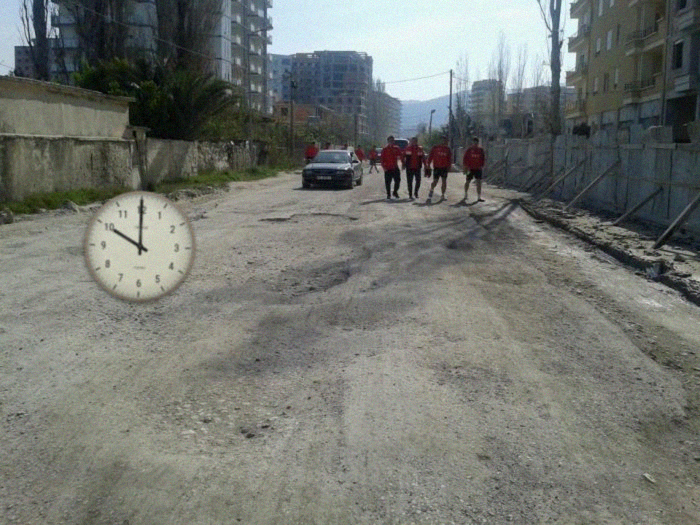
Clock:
10:00
